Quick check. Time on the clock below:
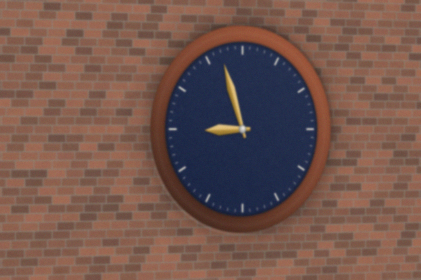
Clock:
8:57
